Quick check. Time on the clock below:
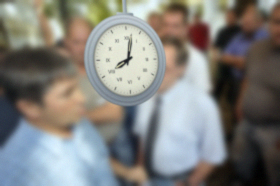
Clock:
8:02
